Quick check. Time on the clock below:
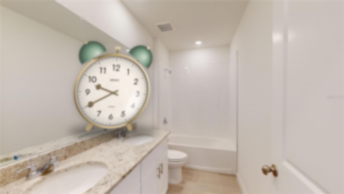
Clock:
9:40
